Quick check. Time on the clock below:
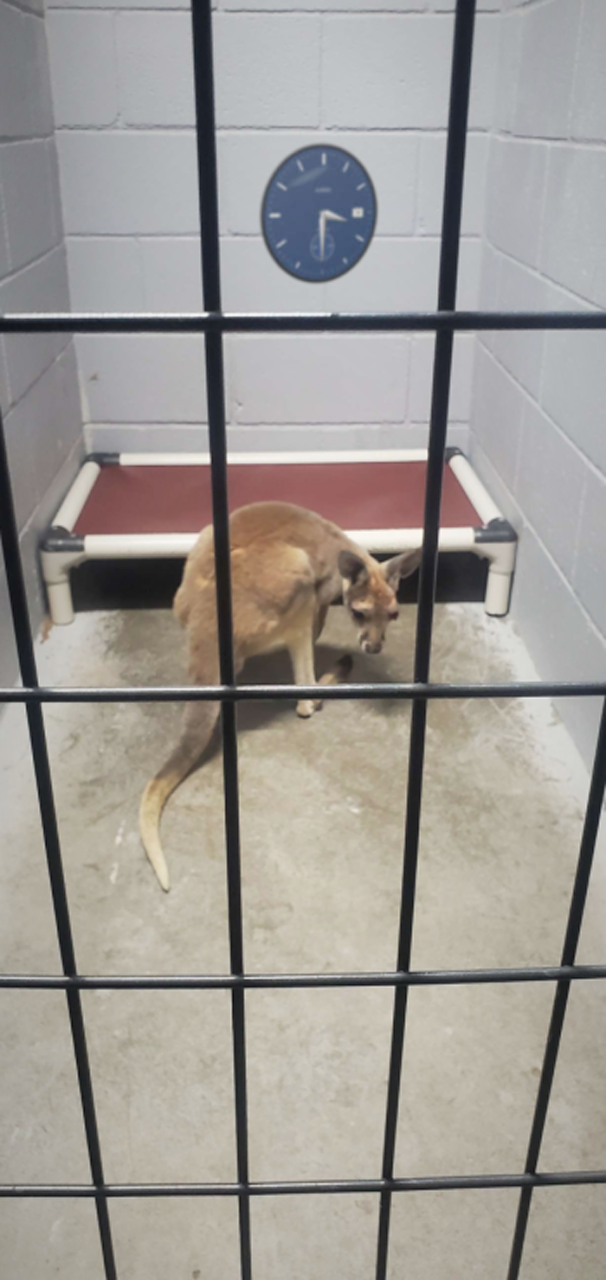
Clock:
3:30
